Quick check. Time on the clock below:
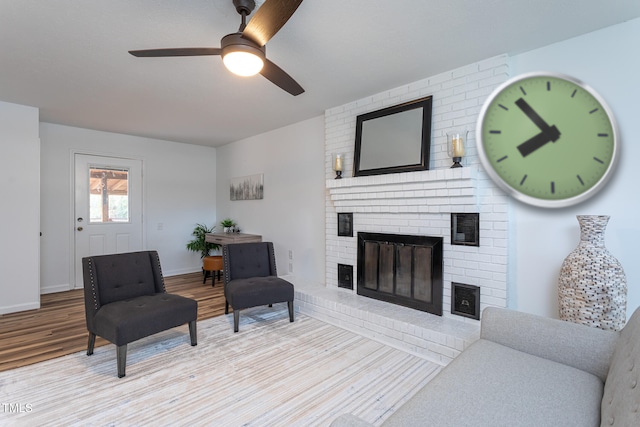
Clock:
7:53
